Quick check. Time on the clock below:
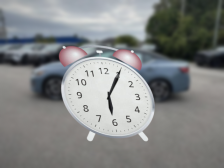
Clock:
6:05
